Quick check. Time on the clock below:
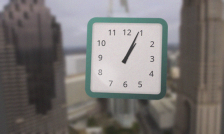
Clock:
1:04
